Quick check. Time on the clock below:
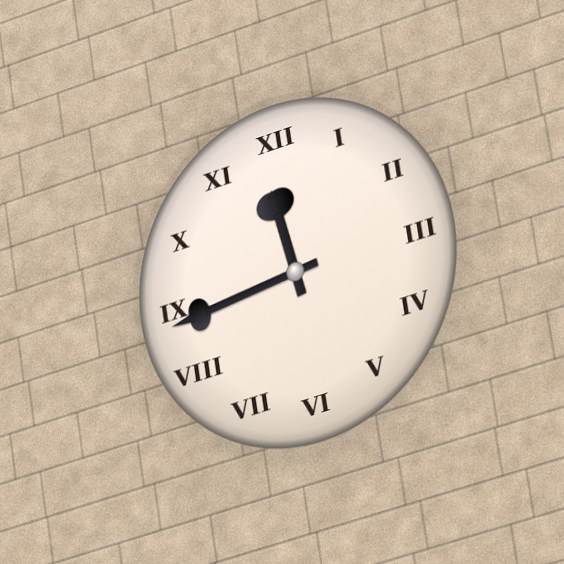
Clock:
11:44
